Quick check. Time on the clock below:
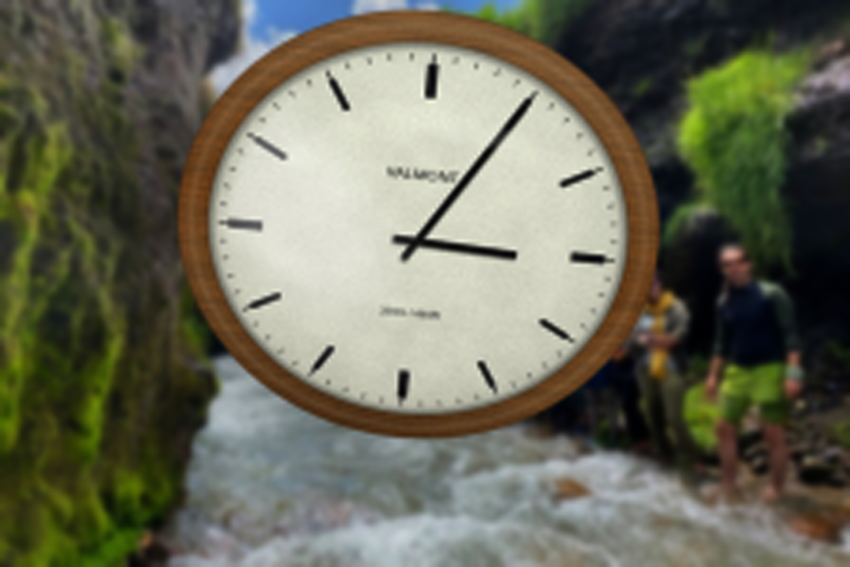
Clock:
3:05
